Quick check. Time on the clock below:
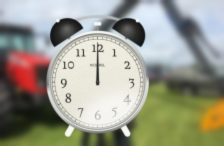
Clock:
12:00
